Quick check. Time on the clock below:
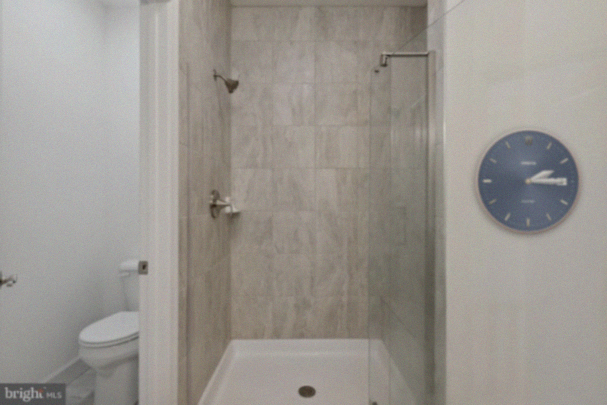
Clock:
2:15
